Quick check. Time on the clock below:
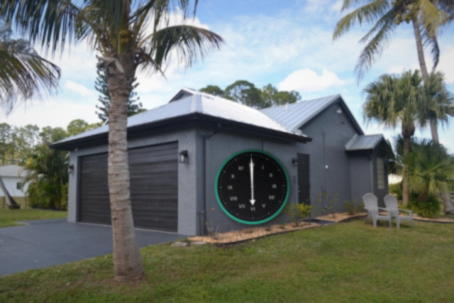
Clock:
6:00
